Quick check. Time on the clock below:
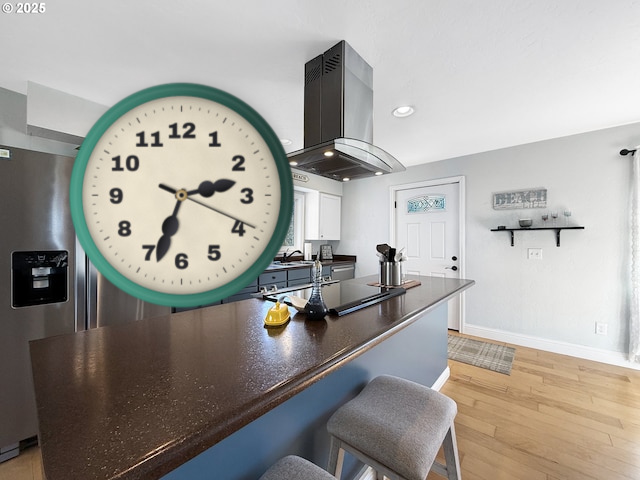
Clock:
2:33:19
